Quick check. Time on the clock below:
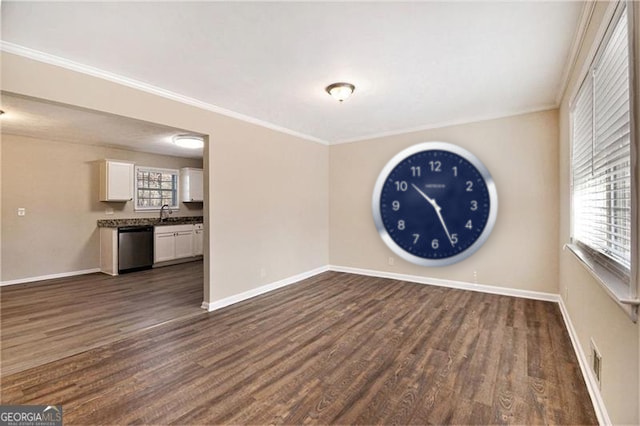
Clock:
10:26
